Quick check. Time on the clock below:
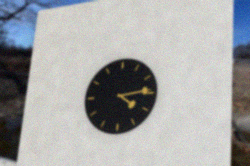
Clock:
4:14
